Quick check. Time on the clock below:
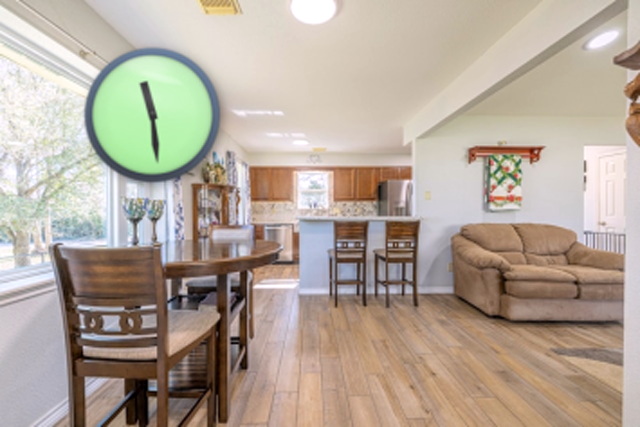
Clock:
11:29
